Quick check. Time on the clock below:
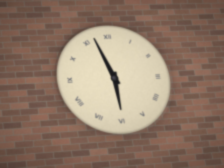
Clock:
5:57
